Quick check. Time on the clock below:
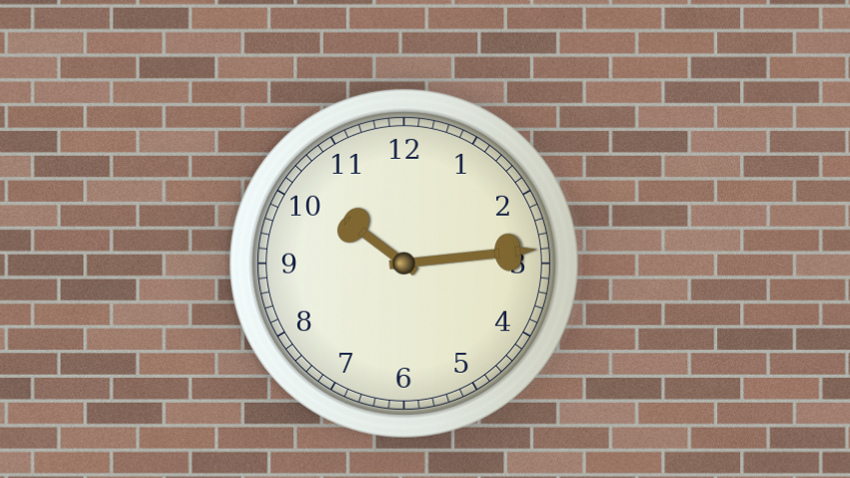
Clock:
10:14
